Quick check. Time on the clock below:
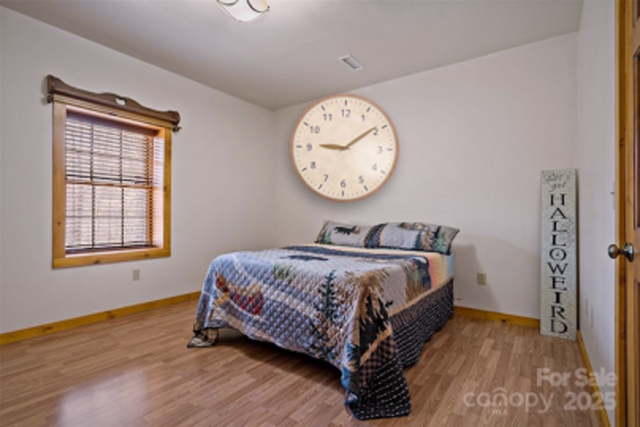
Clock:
9:09
